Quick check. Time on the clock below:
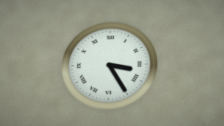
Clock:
3:25
